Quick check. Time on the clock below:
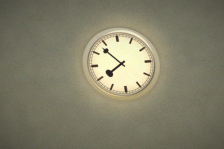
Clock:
7:53
